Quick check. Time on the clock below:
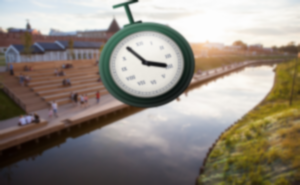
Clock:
3:55
